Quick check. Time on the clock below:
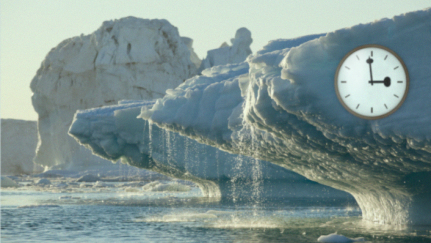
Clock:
2:59
